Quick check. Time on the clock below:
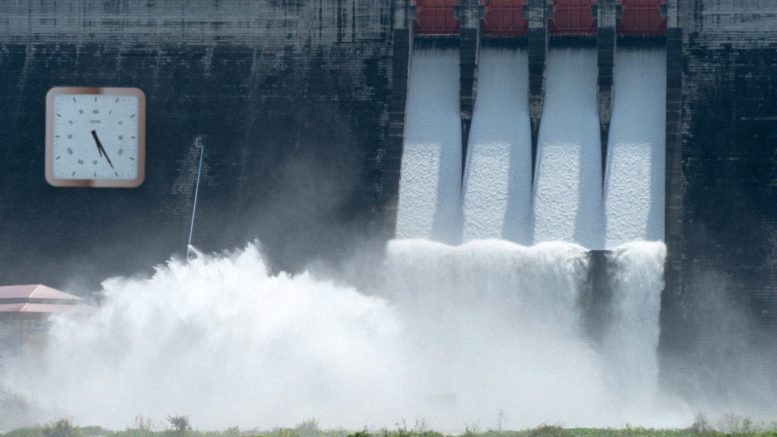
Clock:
5:25
